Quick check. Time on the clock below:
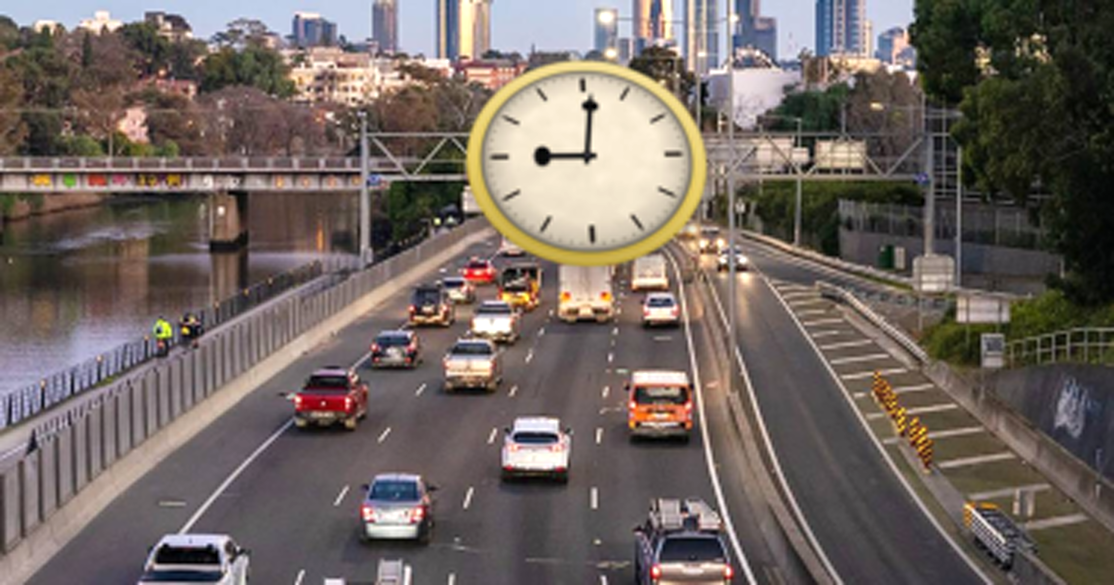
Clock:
9:01
